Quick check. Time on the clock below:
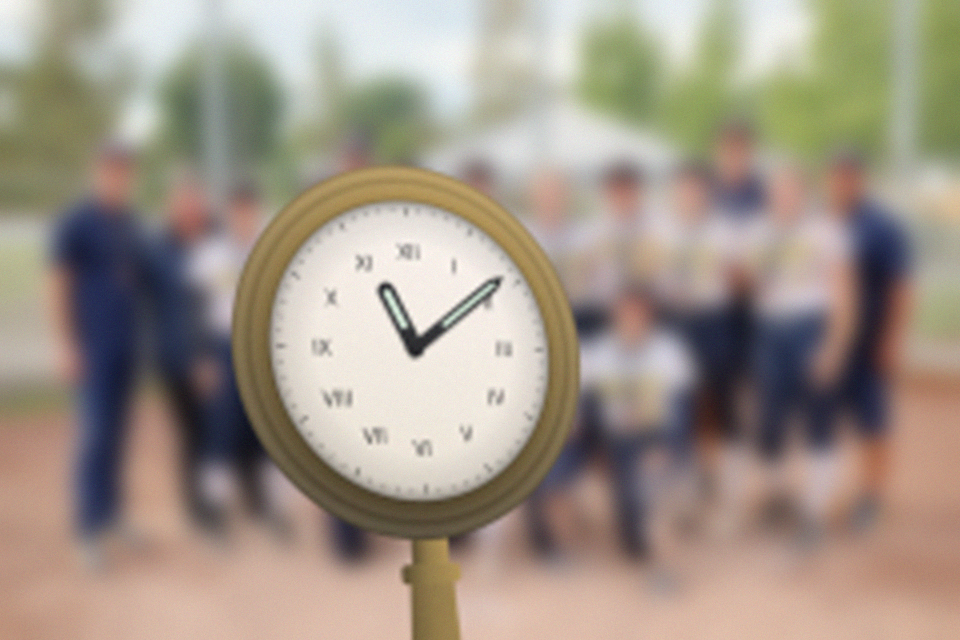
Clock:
11:09
